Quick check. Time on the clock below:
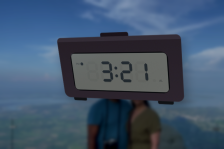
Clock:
3:21
